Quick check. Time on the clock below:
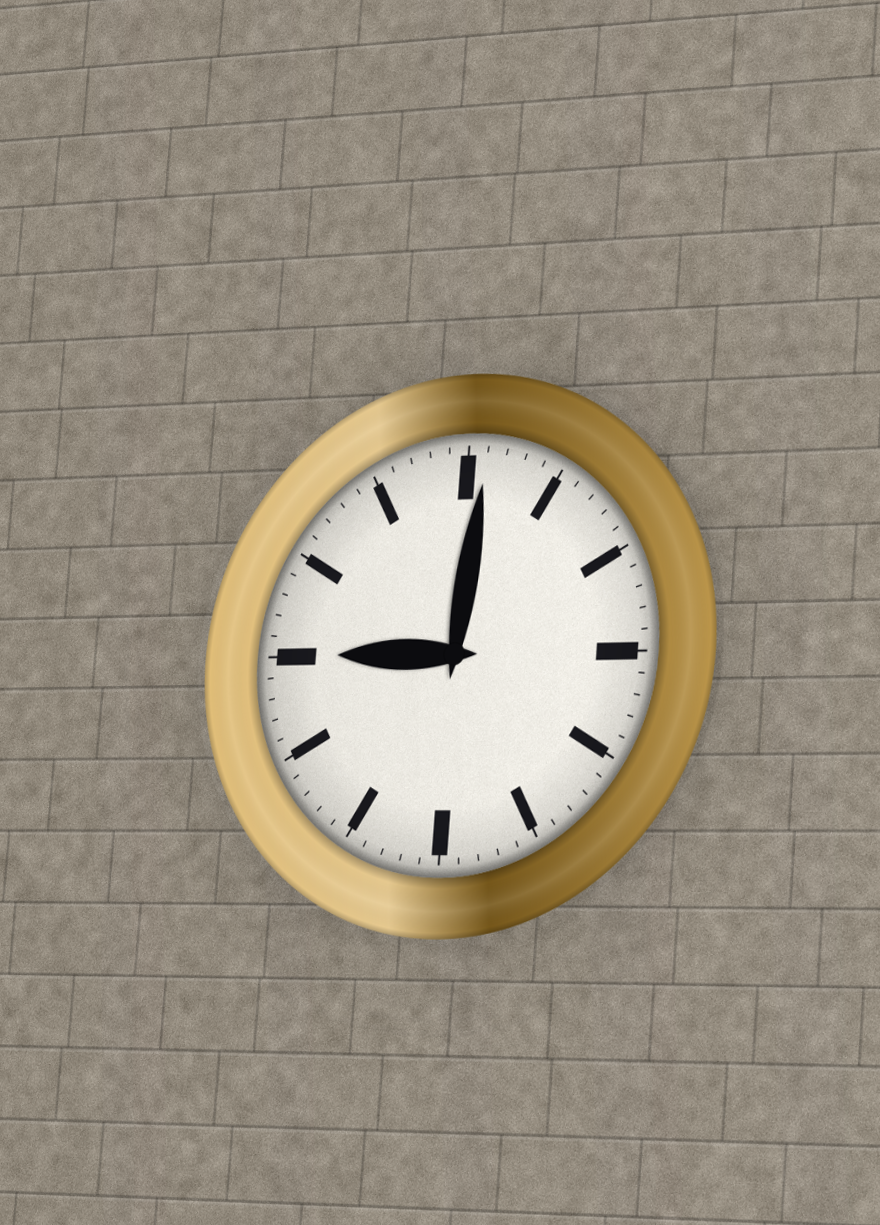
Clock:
9:01
